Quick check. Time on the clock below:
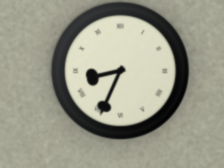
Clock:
8:34
